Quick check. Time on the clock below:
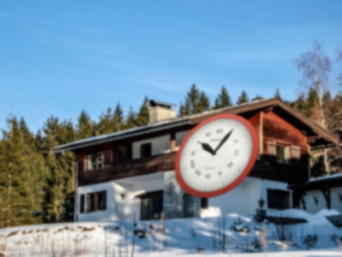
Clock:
10:05
